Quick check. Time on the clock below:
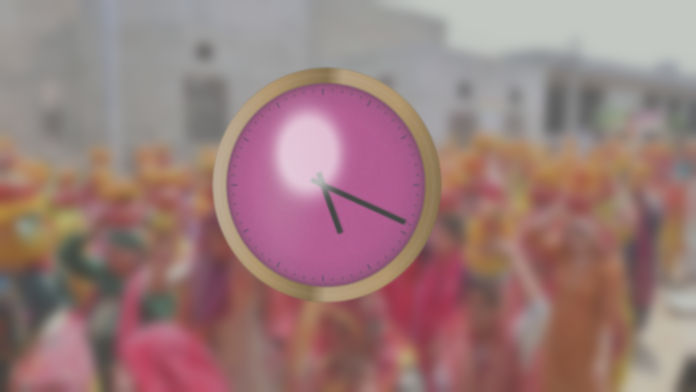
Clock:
5:19
